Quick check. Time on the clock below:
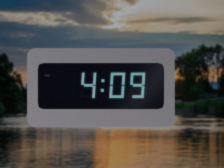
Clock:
4:09
